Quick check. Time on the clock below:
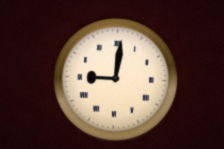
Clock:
9:01
